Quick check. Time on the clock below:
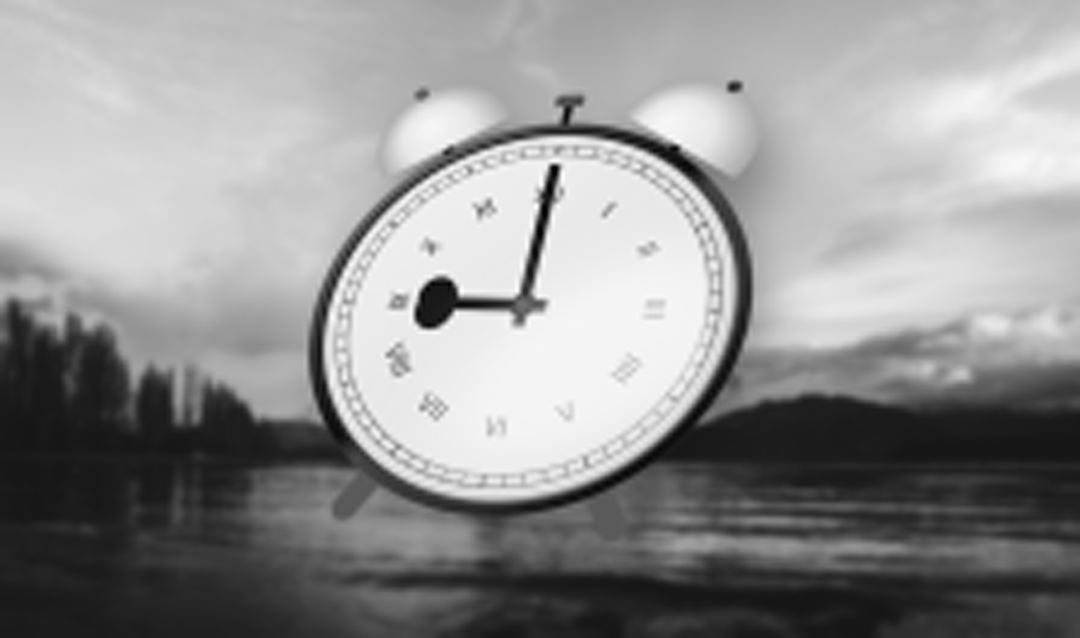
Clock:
9:00
